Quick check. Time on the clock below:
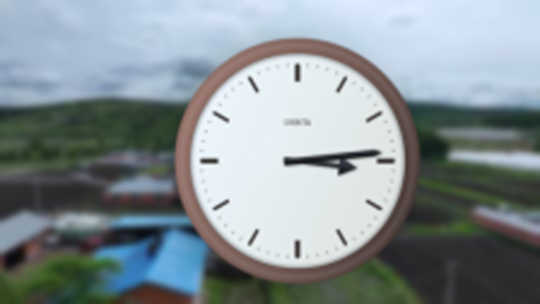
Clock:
3:14
